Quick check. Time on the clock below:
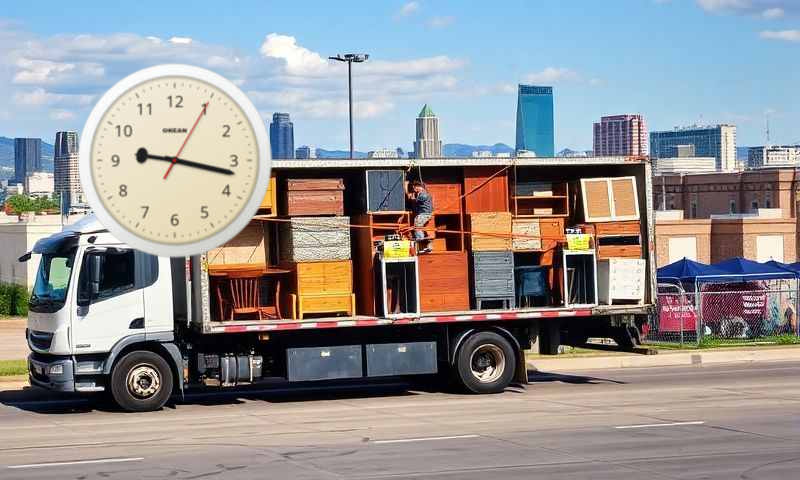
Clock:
9:17:05
